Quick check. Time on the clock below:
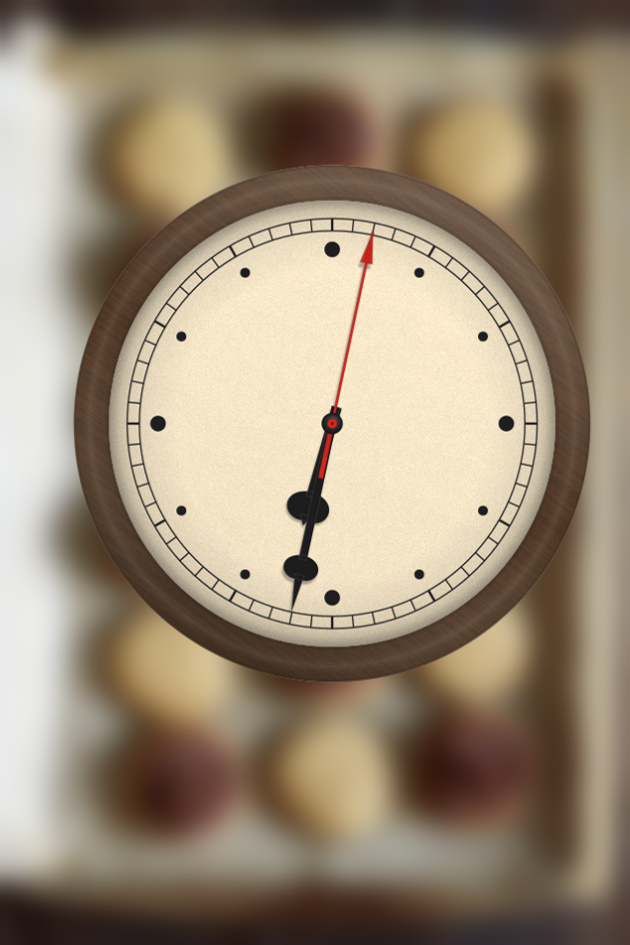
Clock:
6:32:02
